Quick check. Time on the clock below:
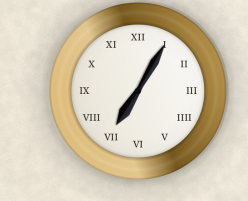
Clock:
7:05
